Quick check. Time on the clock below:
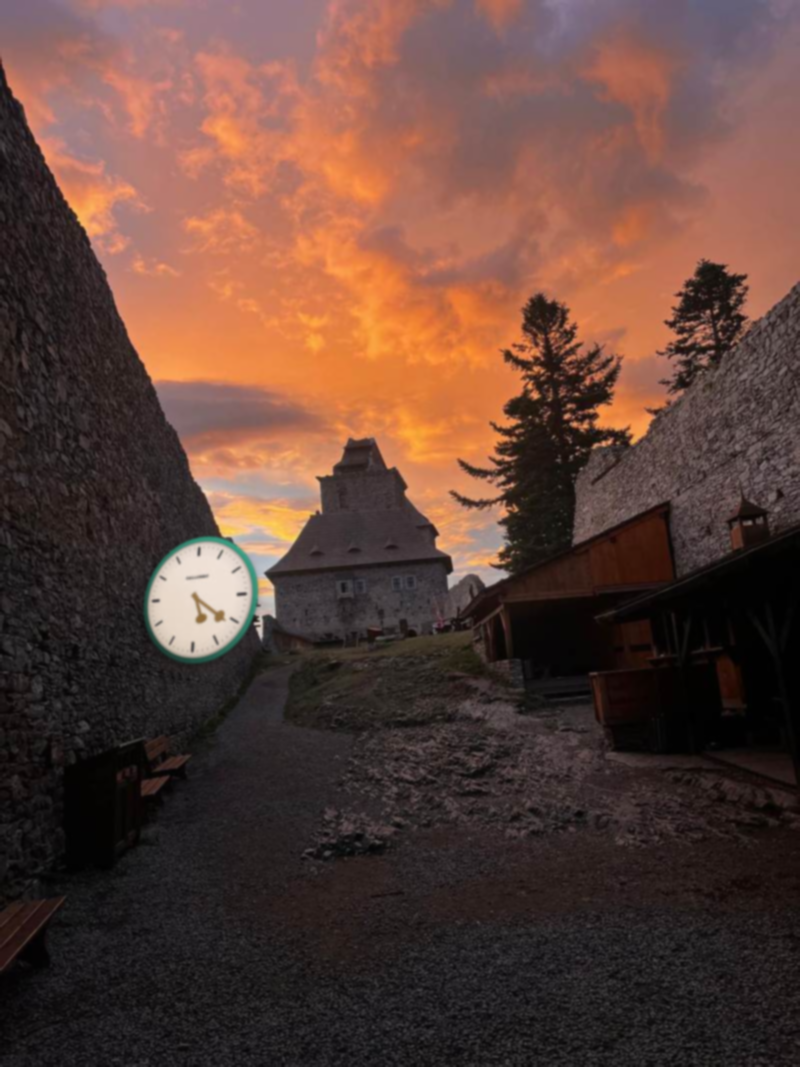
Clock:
5:21
